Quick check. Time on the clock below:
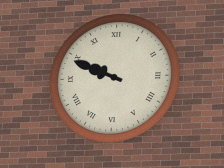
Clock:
9:49
